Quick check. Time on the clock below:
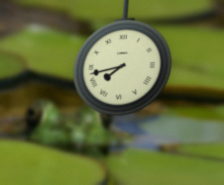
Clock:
7:43
